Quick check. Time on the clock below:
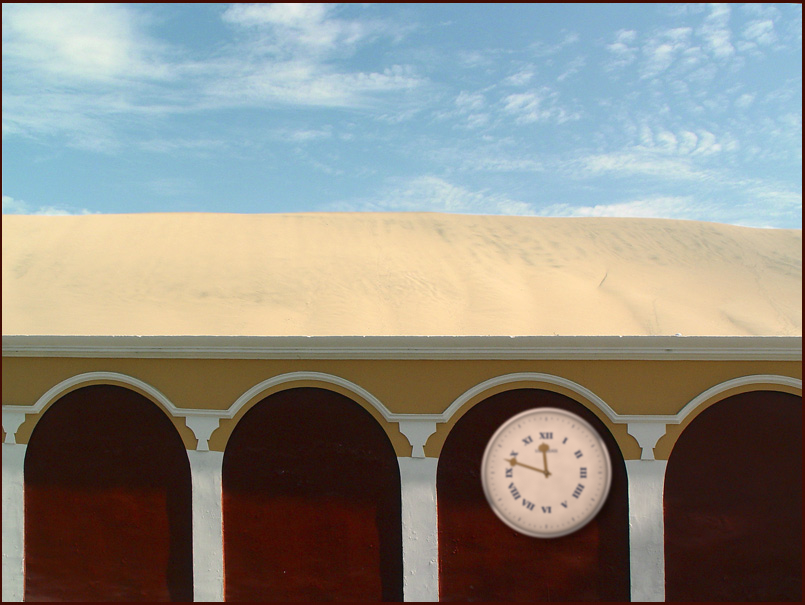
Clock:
11:48
